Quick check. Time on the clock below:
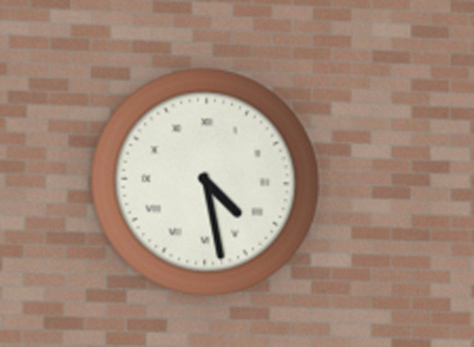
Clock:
4:28
